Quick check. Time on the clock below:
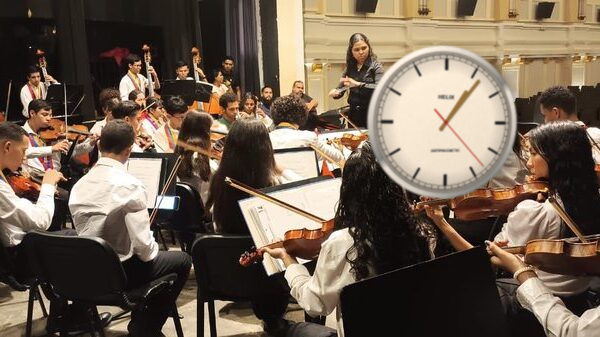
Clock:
1:06:23
